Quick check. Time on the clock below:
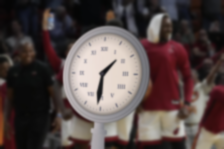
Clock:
1:31
